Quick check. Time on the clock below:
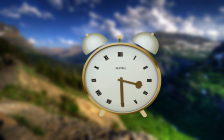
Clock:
3:30
